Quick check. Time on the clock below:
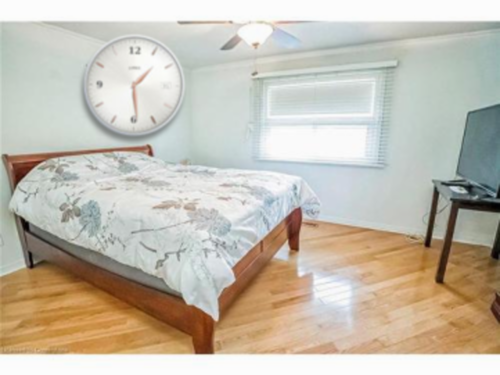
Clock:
1:29
